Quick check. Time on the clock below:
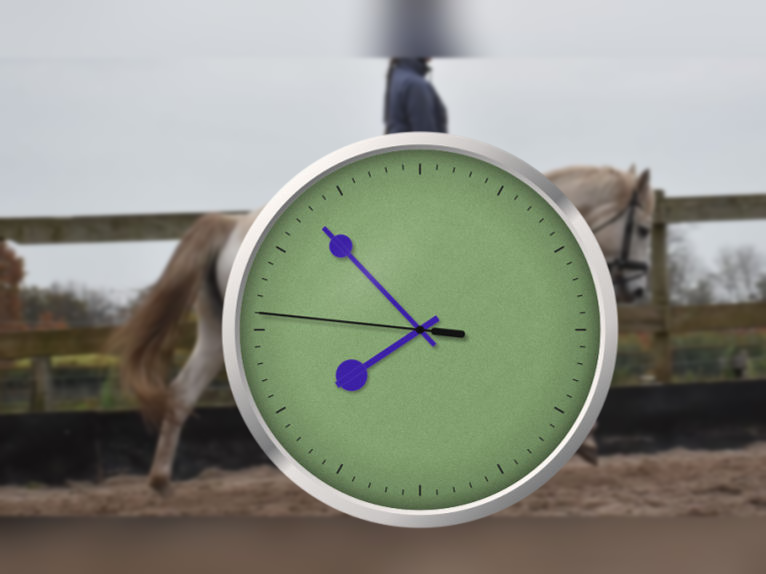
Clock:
7:52:46
